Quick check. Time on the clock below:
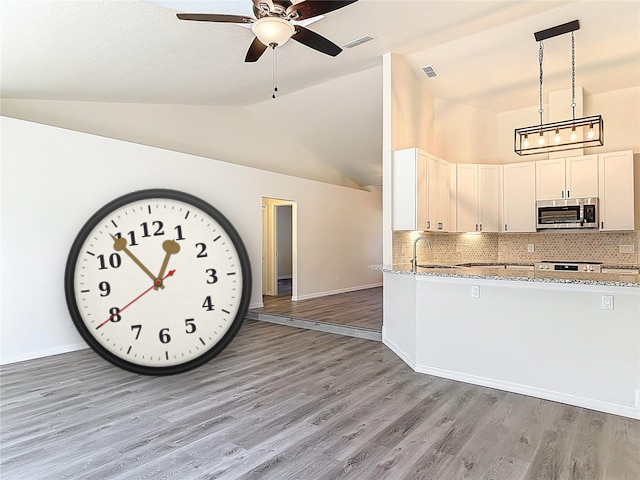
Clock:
12:53:40
